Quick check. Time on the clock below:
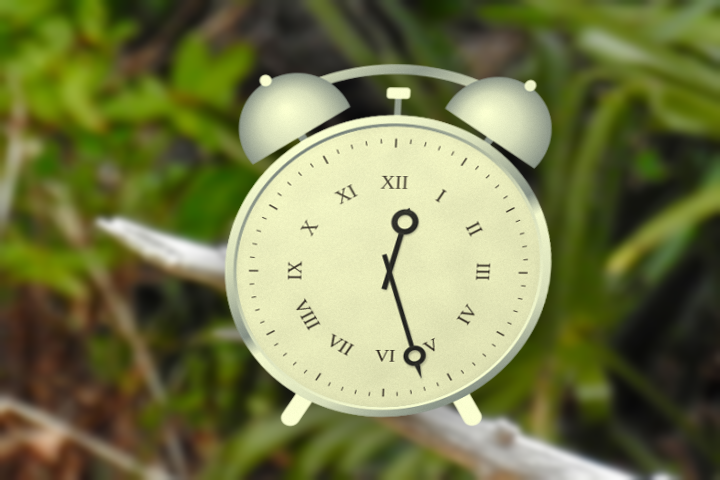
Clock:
12:27
